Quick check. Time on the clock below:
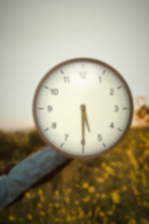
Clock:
5:30
